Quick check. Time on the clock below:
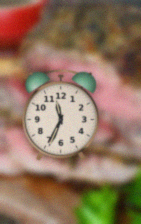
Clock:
11:34
